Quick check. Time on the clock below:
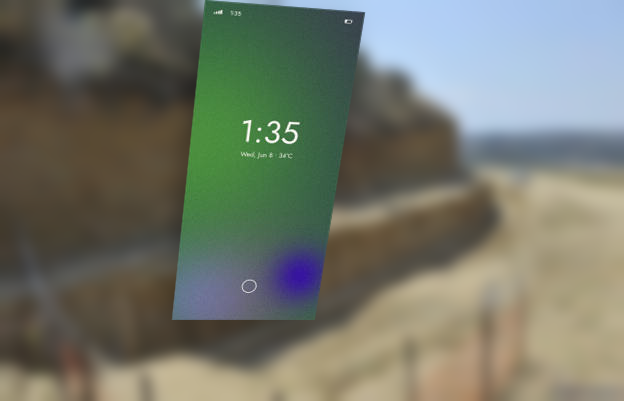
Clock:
1:35
